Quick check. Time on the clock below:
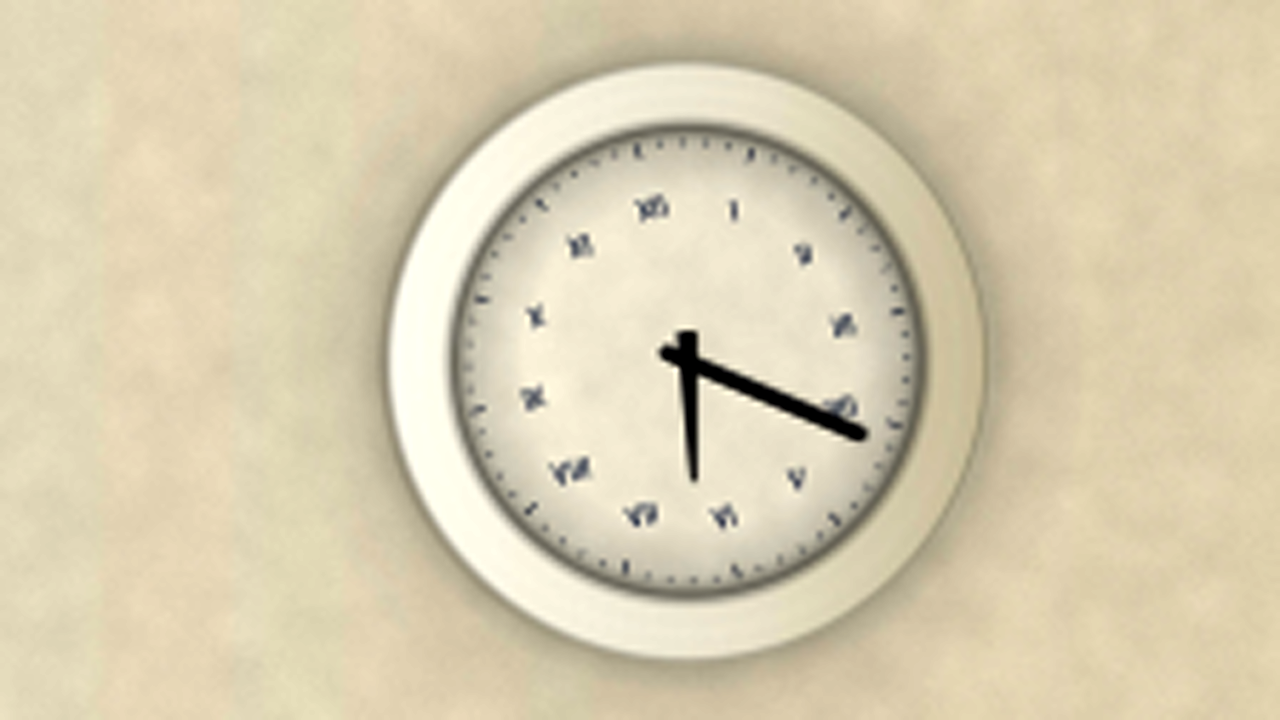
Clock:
6:21
